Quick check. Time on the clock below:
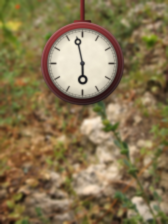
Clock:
5:58
